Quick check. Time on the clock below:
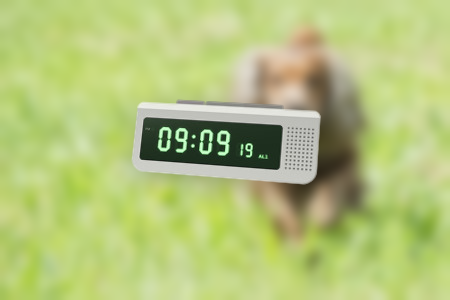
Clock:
9:09:19
